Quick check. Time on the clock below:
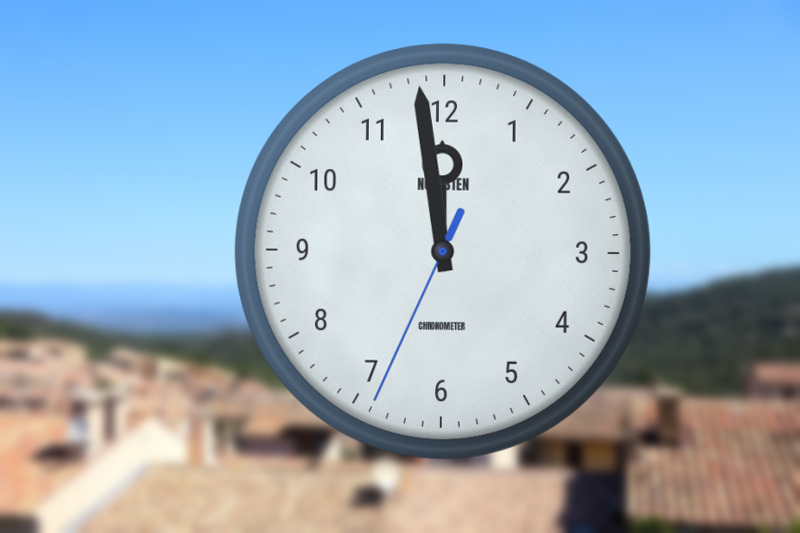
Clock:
11:58:34
